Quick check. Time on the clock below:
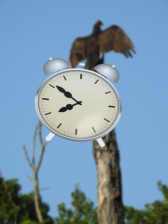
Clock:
7:51
